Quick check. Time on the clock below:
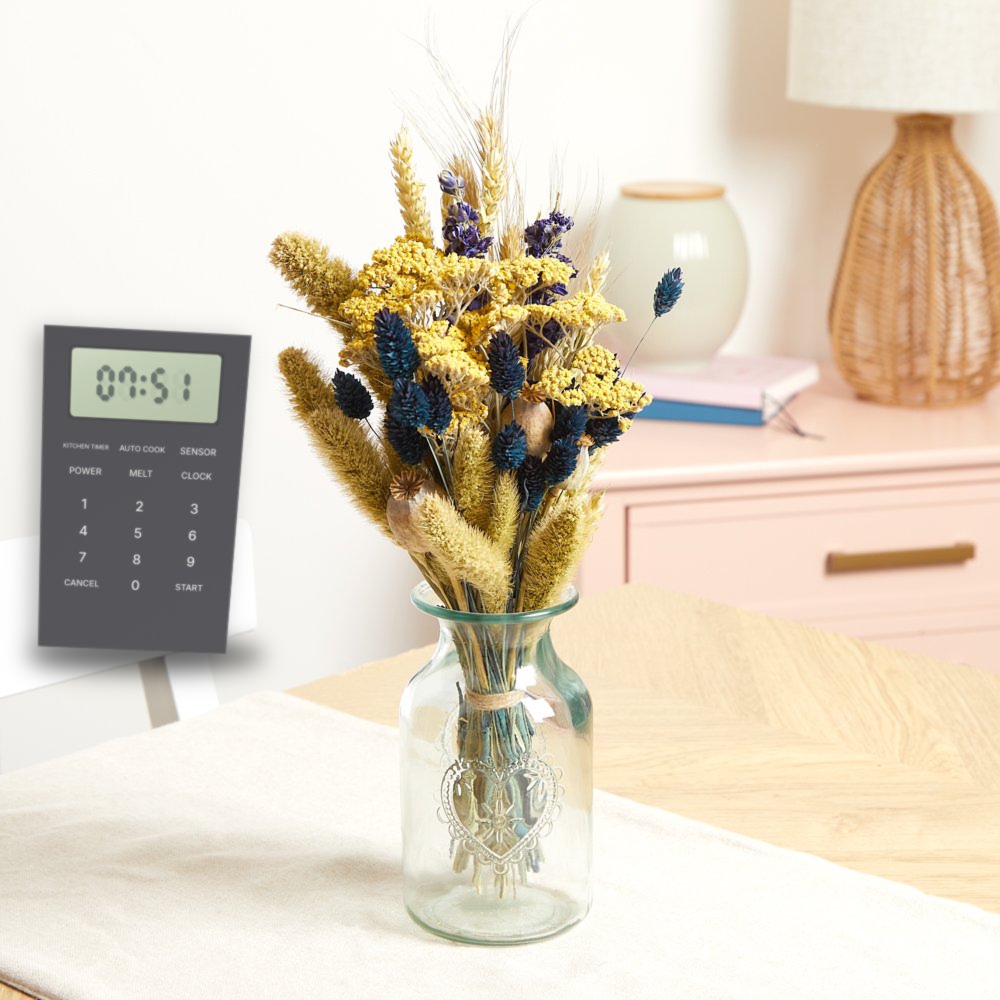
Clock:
7:51
